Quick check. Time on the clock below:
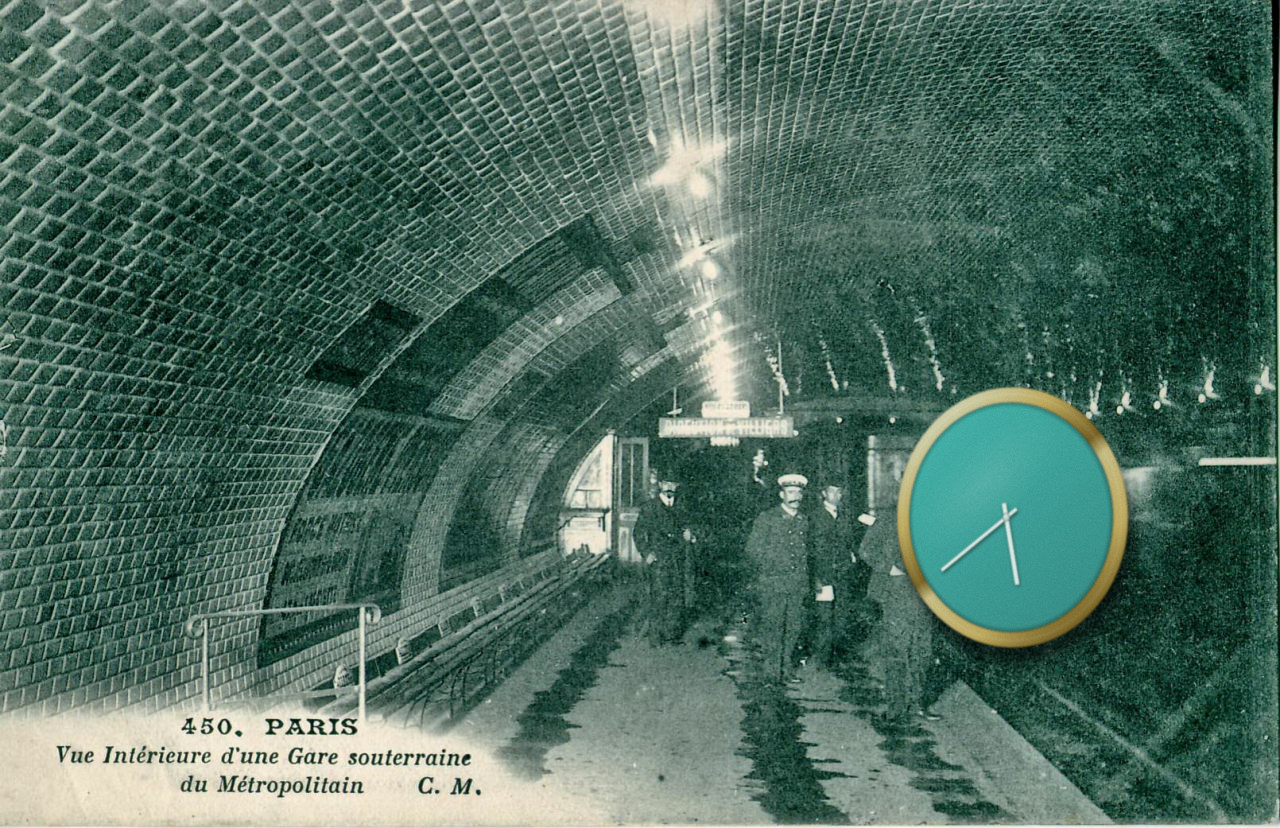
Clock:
5:39
